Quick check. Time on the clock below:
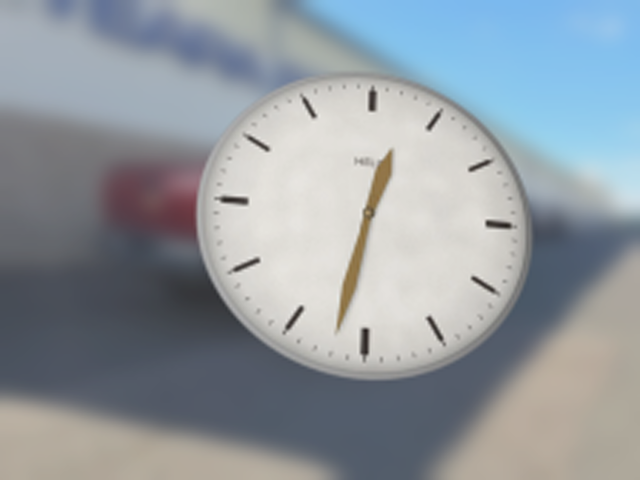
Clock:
12:32
